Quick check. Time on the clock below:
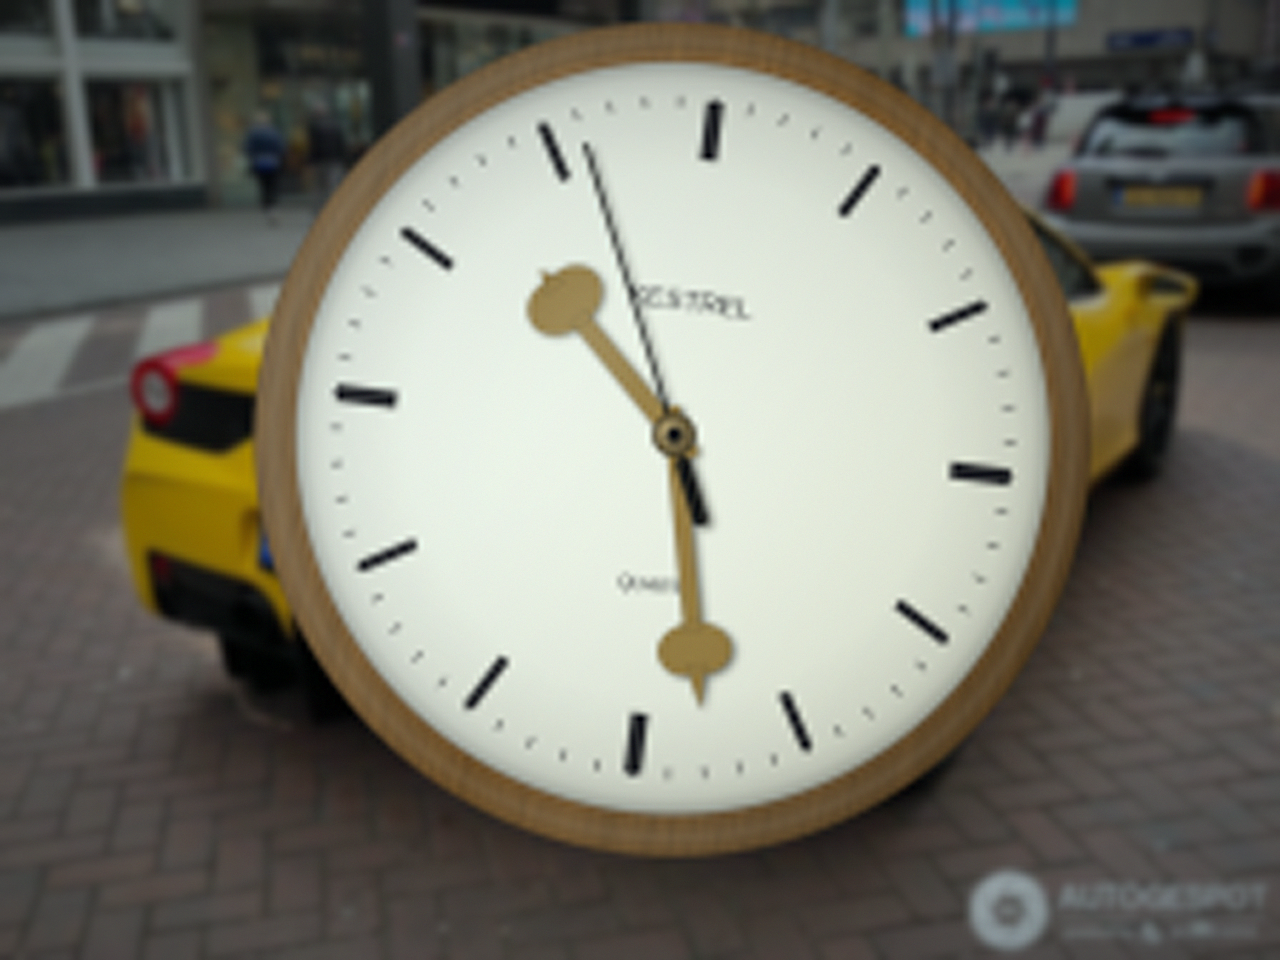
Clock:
10:27:56
